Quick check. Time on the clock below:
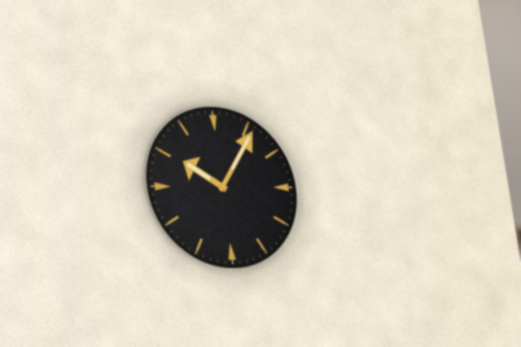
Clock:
10:06
